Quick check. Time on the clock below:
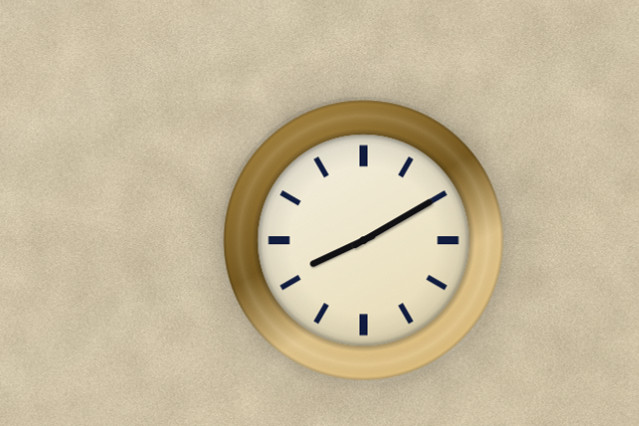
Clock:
8:10
